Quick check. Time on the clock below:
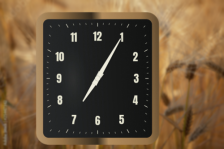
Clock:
7:05
